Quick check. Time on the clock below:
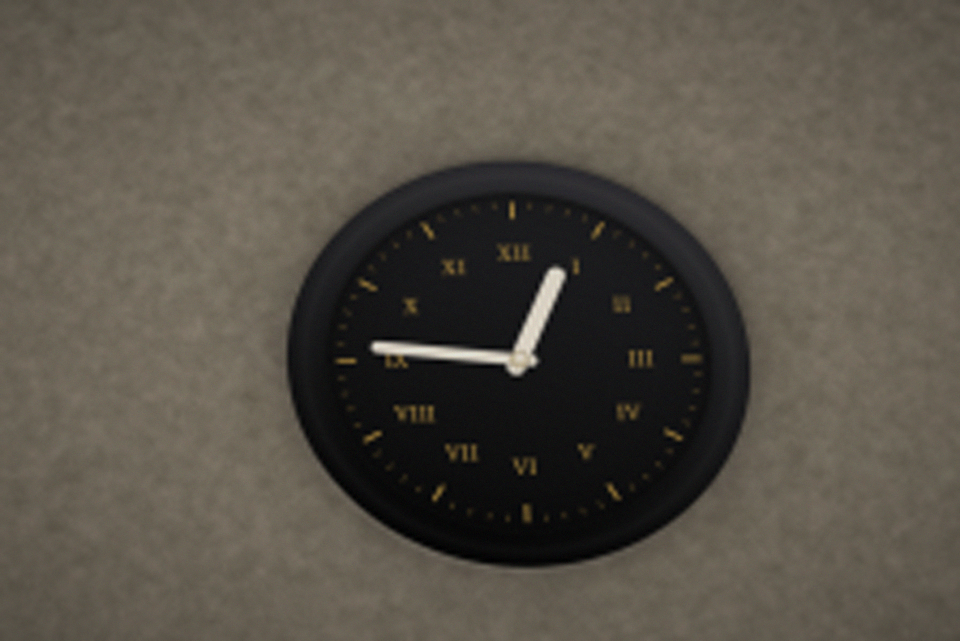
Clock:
12:46
